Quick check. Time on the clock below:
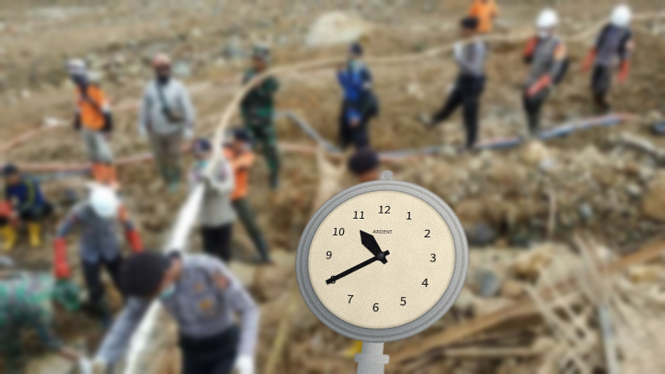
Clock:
10:40
